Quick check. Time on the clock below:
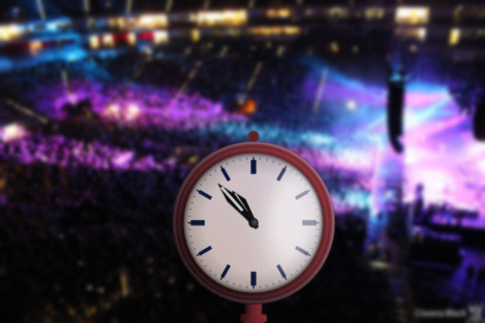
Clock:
10:53
